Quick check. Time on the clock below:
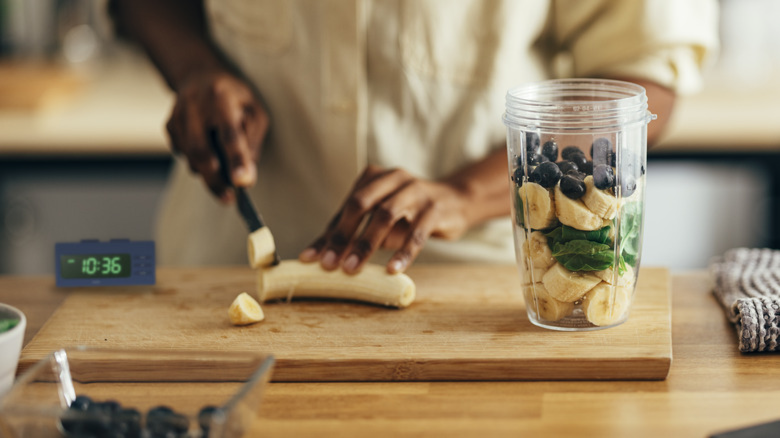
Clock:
10:36
